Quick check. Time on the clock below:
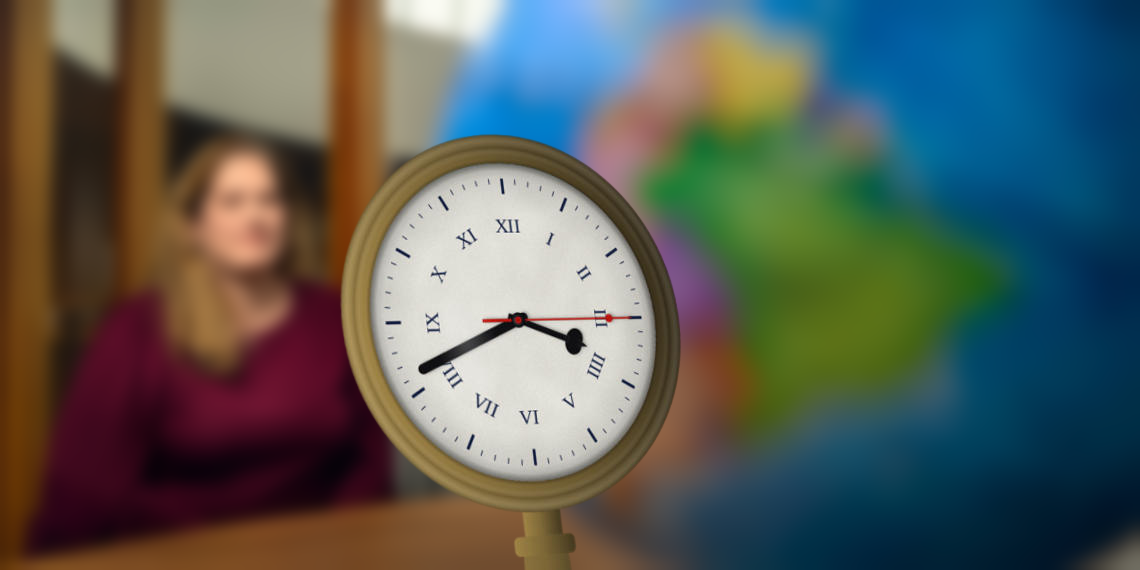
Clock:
3:41:15
